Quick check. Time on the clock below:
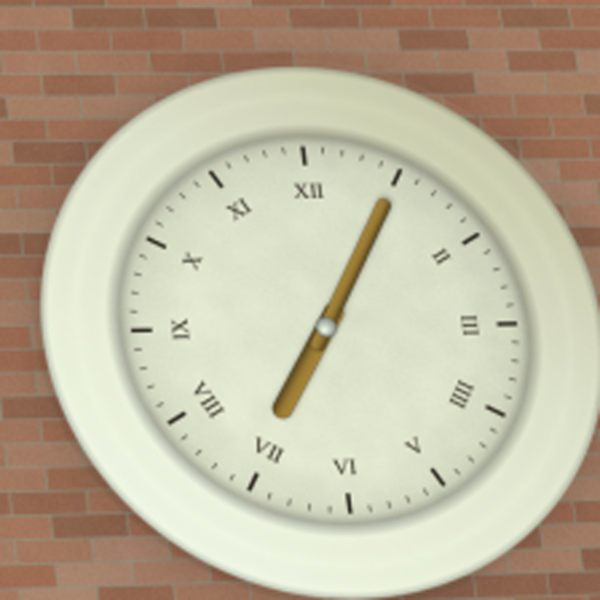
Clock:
7:05
